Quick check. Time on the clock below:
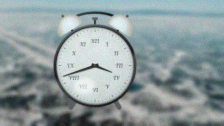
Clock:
3:42
